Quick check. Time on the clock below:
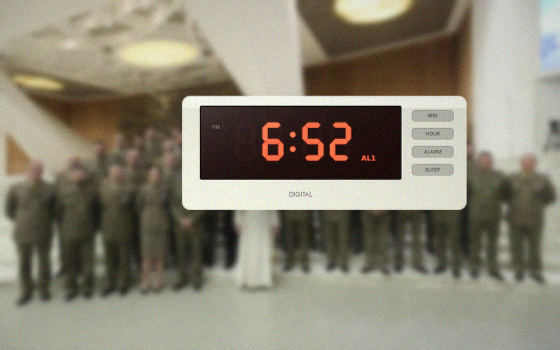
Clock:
6:52
